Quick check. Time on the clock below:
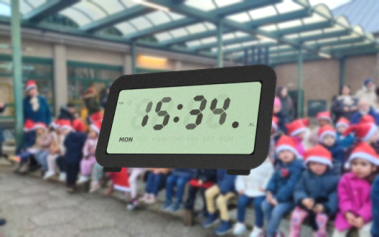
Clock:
15:34
